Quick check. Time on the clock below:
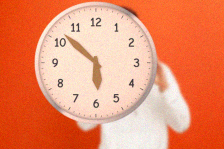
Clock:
5:52
